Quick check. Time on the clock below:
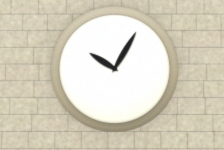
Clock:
10:05
